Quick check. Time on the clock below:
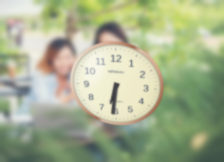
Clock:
6:31
